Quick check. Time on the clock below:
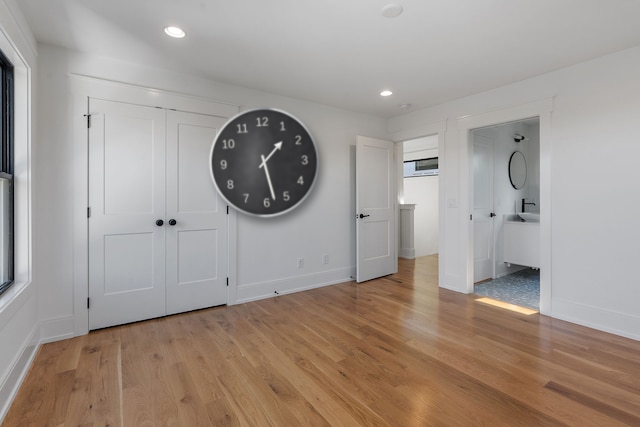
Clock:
1:28
